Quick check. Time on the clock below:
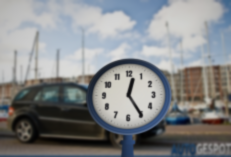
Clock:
12:25
